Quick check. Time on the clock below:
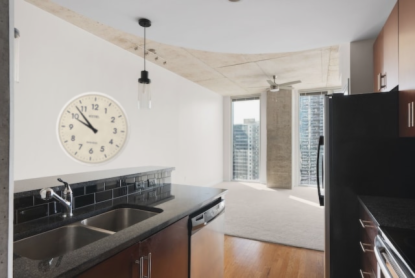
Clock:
9:53
